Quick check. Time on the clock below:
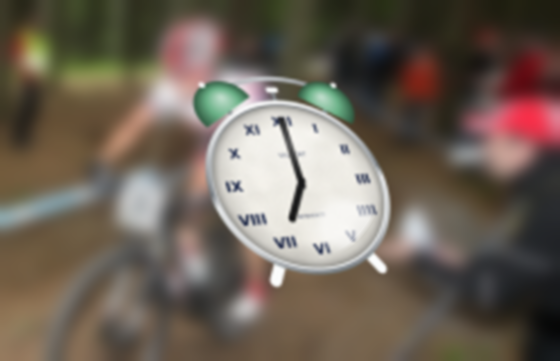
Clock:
7:00
